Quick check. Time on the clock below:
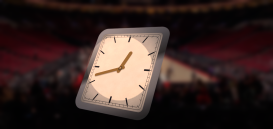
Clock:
12:42
